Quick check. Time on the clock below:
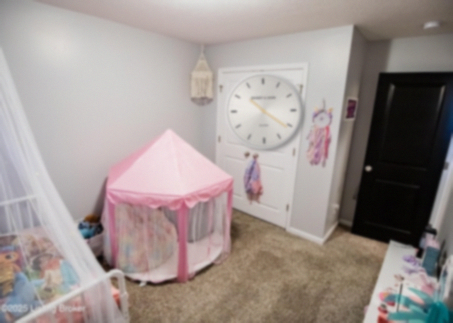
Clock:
10:21
